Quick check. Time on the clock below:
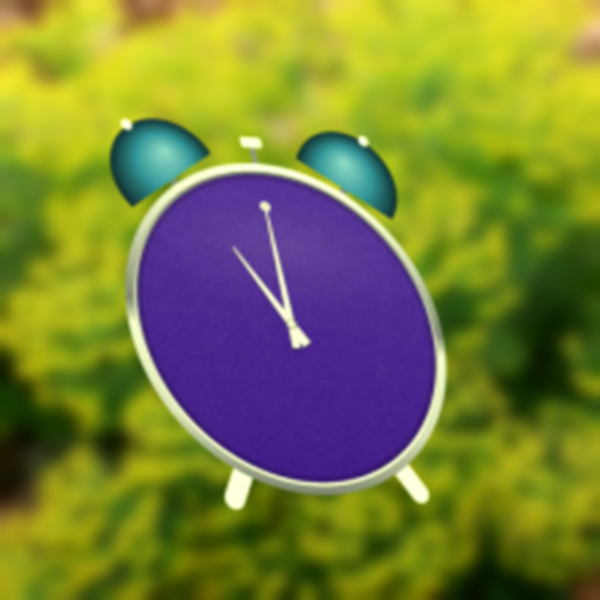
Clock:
11:00
